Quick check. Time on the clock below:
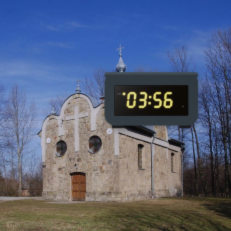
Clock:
3:56
